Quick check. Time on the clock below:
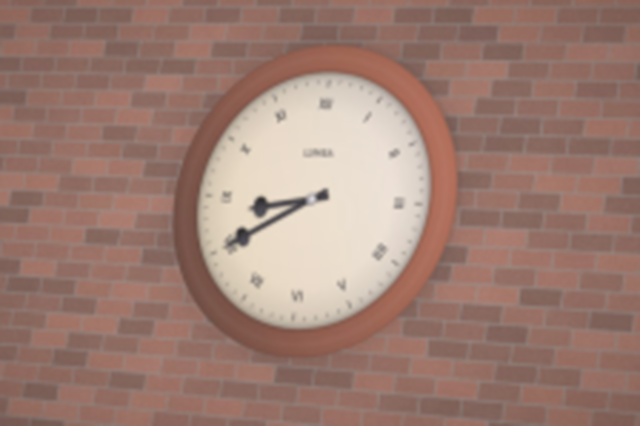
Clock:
8:40
